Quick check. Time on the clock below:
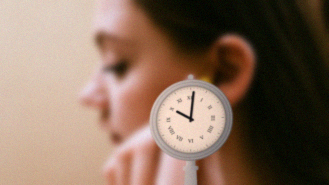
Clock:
10:01
